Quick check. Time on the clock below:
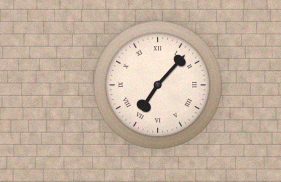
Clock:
7:07
